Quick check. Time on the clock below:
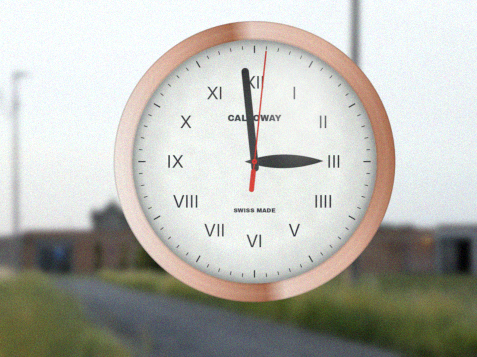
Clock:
2:59:01
